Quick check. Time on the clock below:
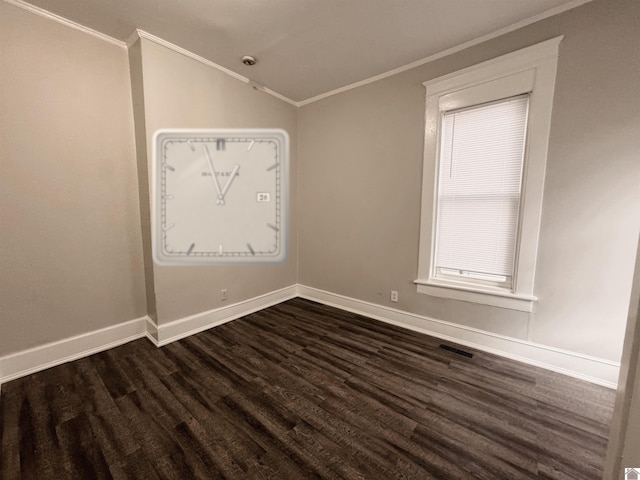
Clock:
12:57
